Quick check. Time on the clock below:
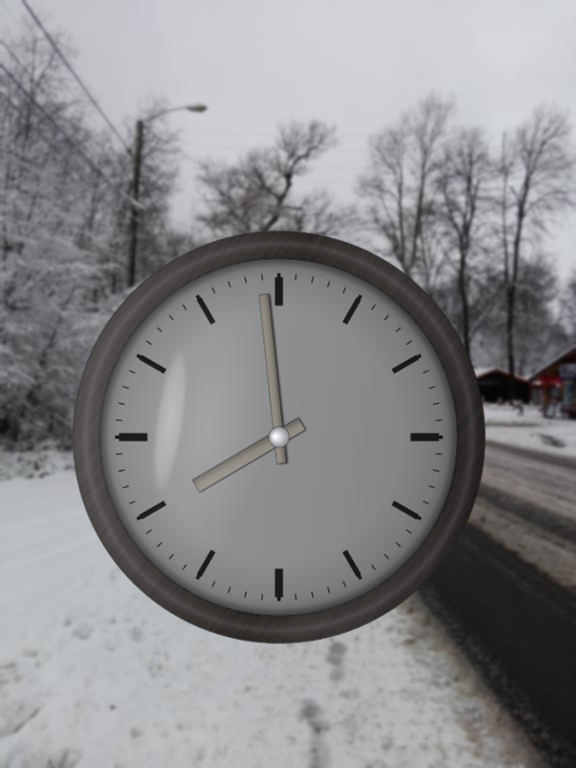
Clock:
7:59
